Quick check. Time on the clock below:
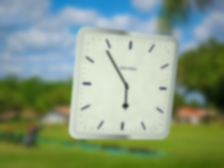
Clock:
5:54
